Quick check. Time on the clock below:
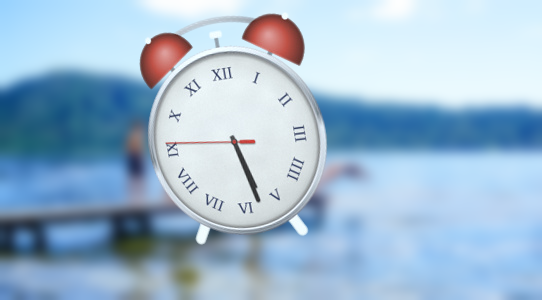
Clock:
5:27:46
